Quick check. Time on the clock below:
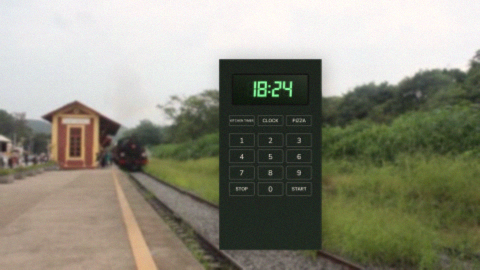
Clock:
18:24
